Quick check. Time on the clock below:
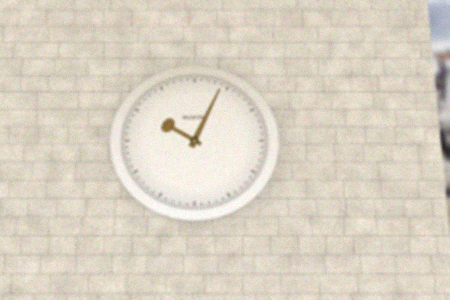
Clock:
10:04
